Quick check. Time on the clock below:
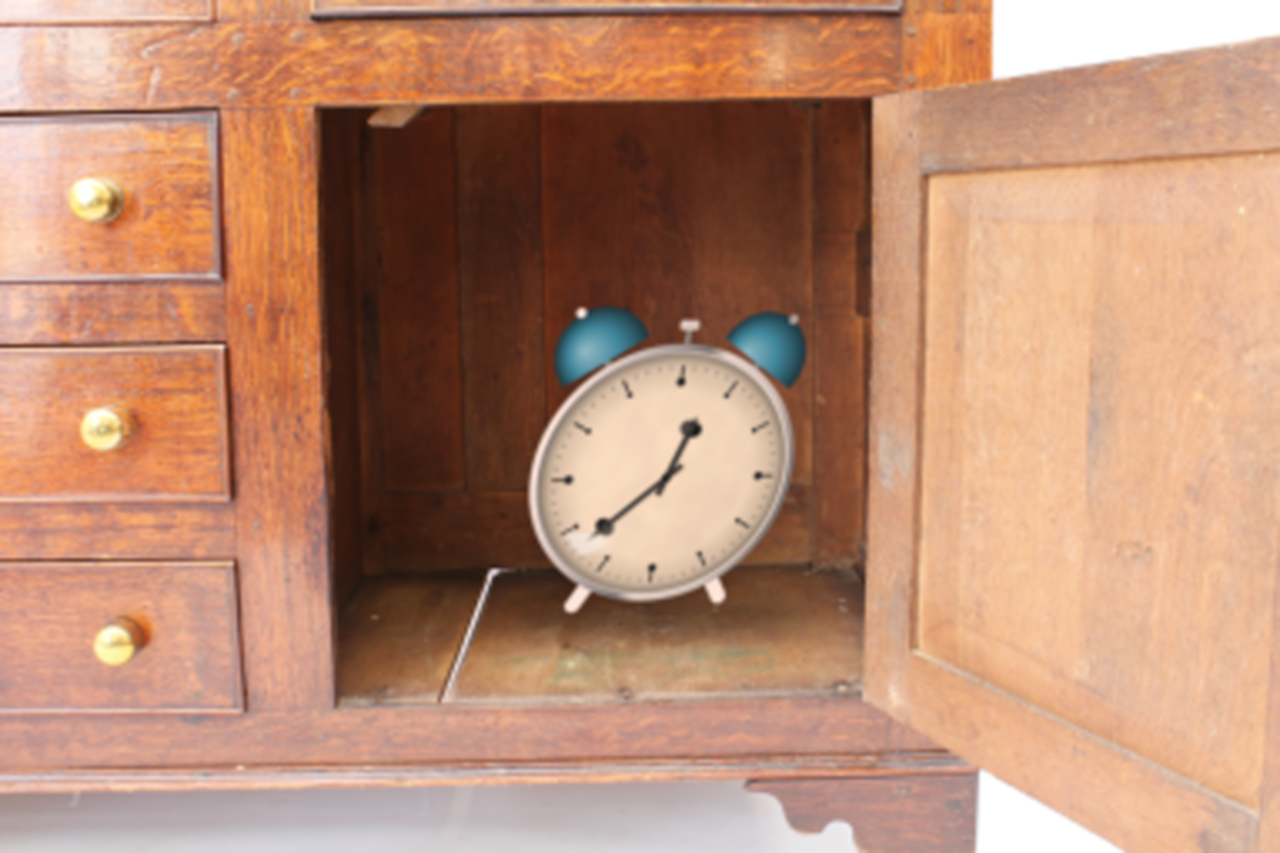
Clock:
12:38
